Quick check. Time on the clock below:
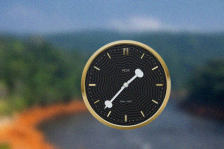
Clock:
1:37
